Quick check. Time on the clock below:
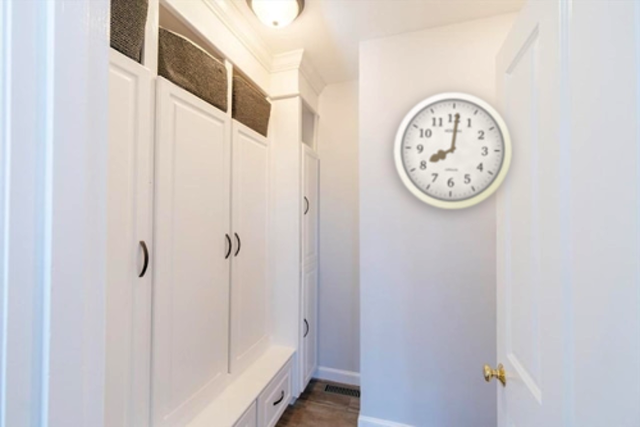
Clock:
8:01
